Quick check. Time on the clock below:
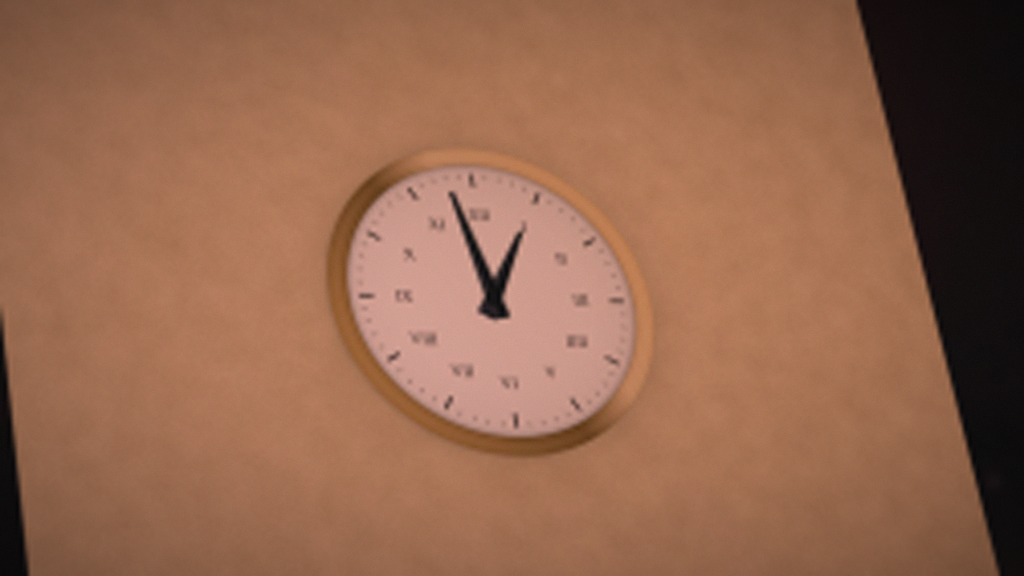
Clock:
12:58
